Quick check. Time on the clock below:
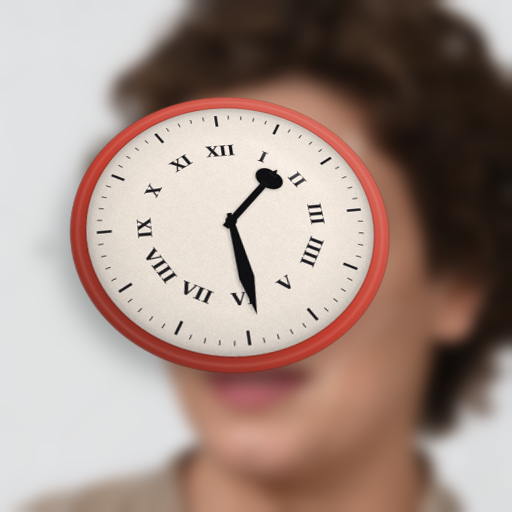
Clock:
1:29
